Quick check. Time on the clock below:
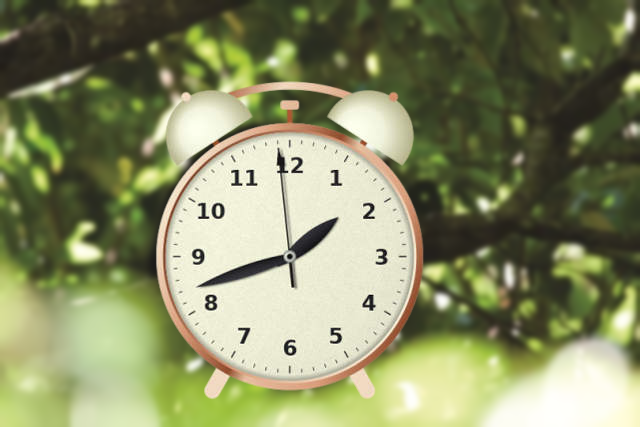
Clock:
1:41:59
